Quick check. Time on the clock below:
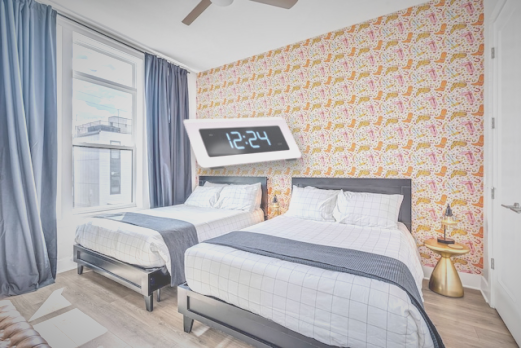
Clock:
12:24
